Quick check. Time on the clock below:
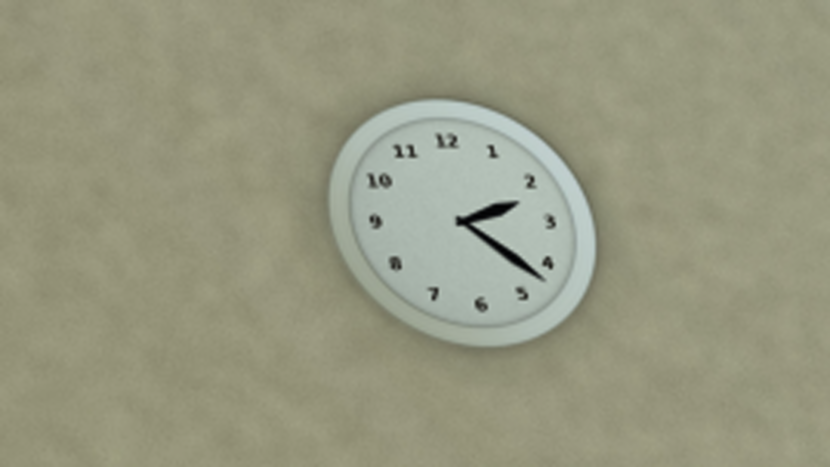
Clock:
2:22
